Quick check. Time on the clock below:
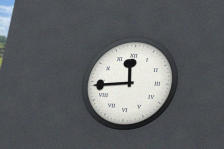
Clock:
11:44
